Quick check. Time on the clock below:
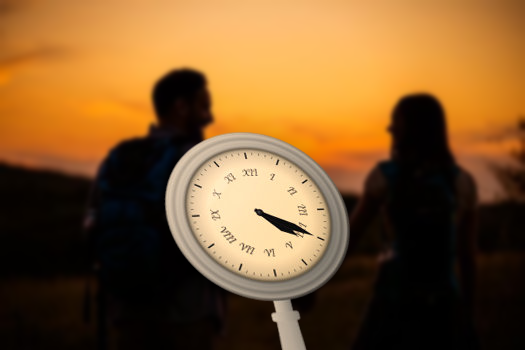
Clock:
4:20
